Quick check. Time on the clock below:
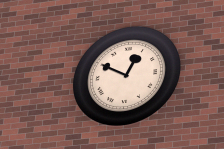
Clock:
12:50
